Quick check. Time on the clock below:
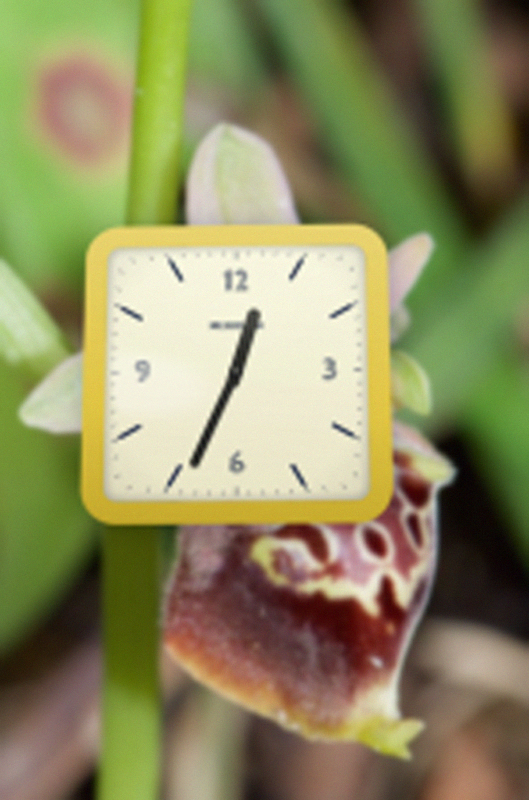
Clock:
12:34
